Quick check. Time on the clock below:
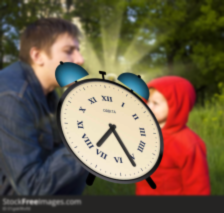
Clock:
7:26
